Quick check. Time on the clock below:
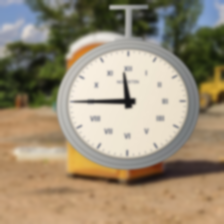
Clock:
11:45
